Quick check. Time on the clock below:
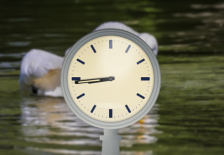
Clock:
8:44
